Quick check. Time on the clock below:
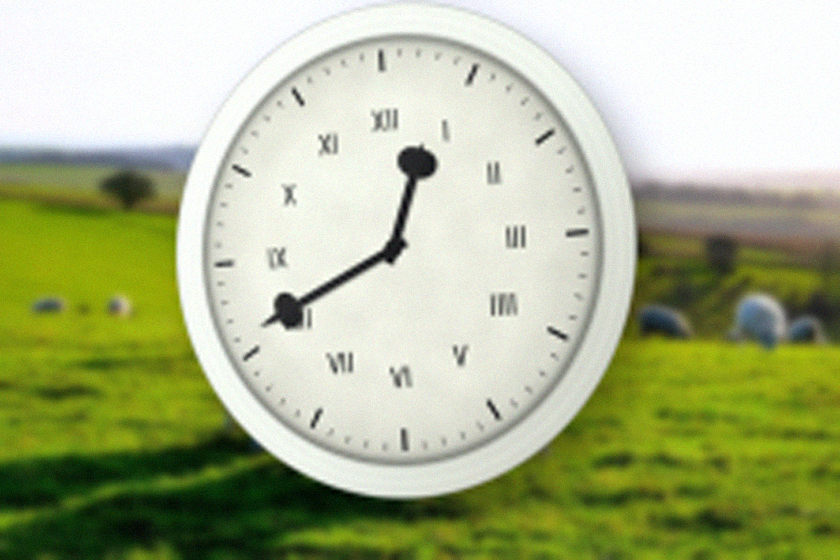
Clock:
12:41
